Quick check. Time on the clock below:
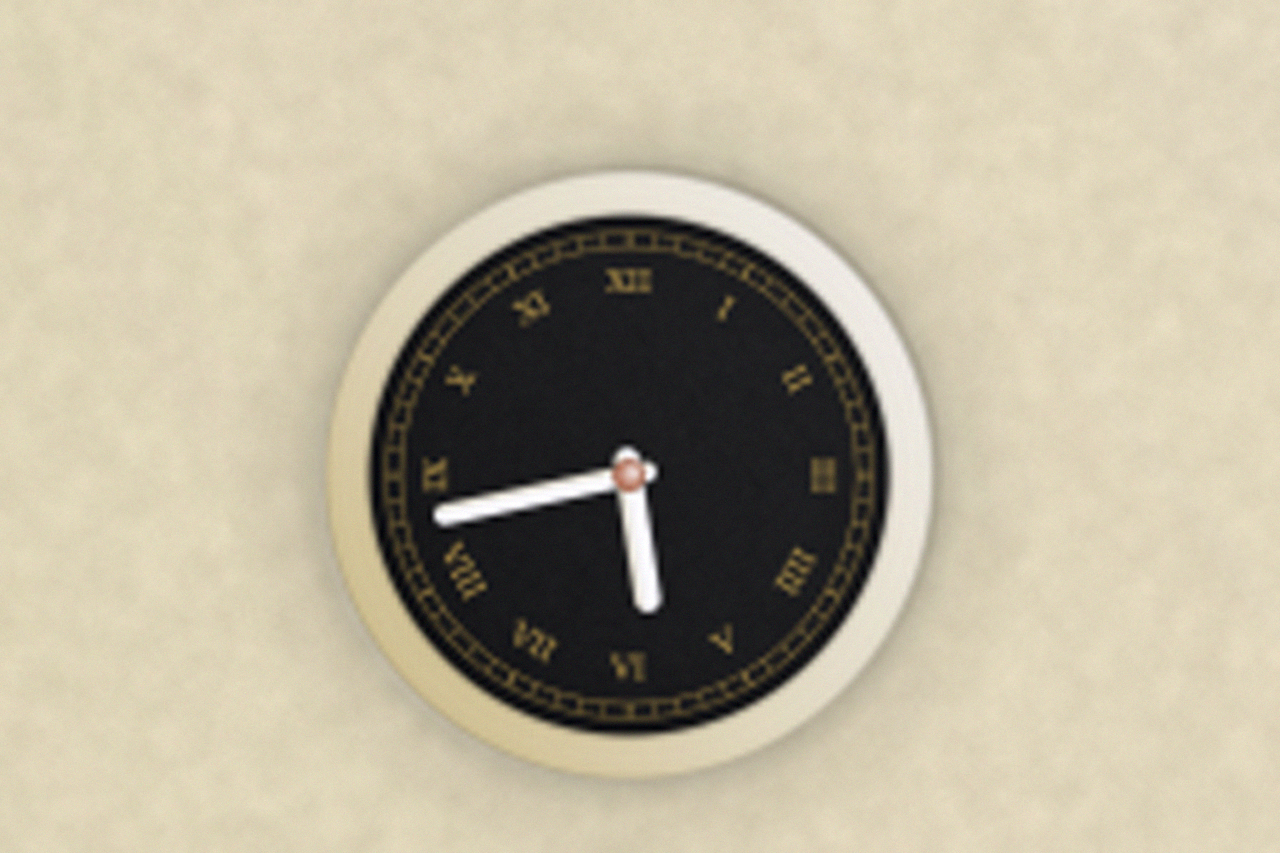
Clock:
5:43
